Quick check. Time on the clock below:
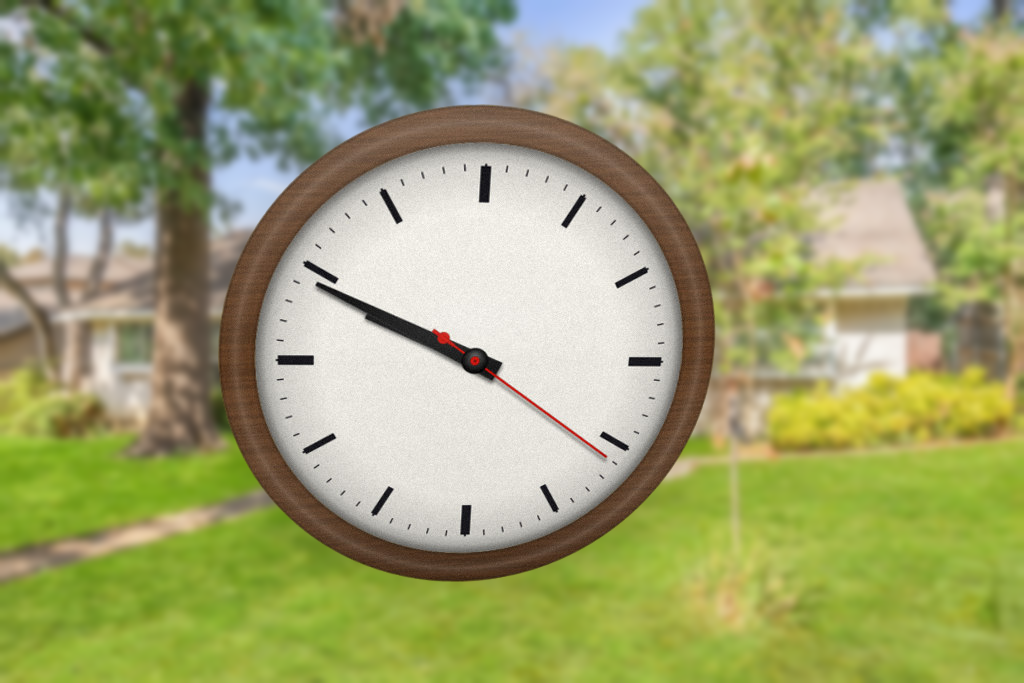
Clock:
9:49:21
